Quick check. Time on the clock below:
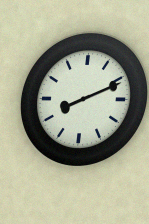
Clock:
8:11
